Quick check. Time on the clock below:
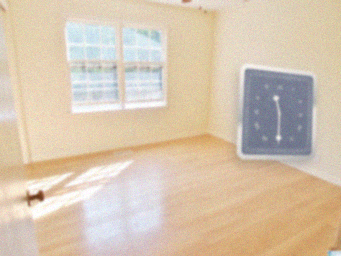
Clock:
11:30
